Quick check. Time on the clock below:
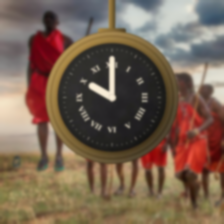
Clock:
10:00
